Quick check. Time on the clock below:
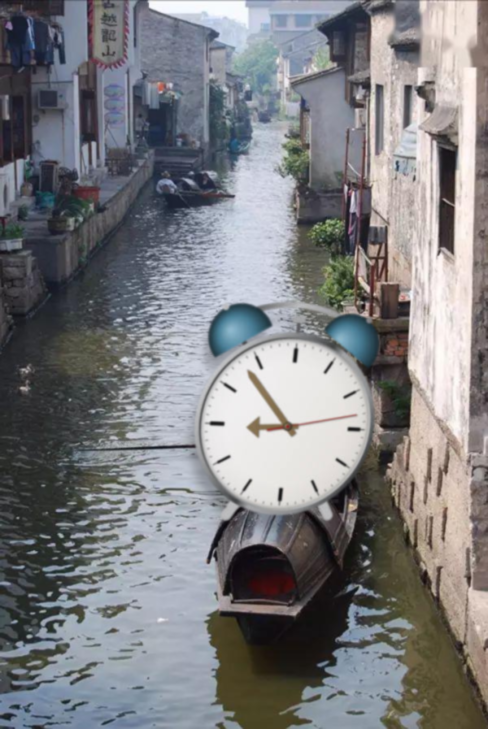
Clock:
8:53:13
